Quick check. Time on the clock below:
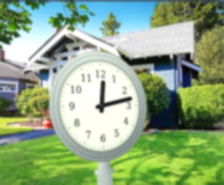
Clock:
12:13
